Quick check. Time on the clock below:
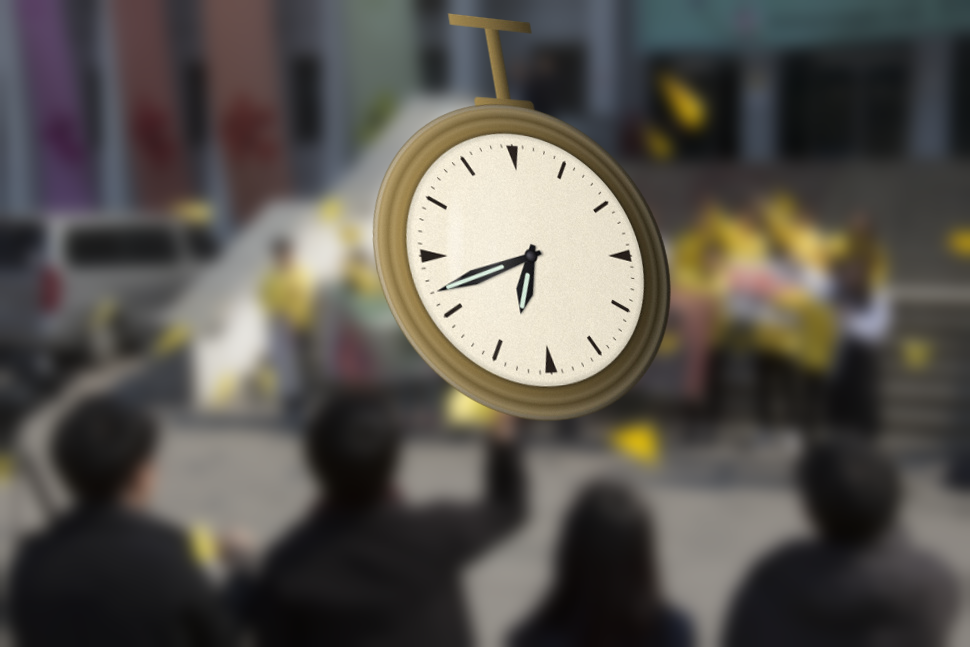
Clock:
6:42
